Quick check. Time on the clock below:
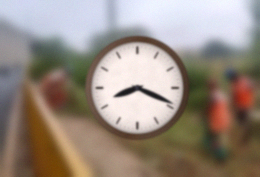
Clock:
8:19
